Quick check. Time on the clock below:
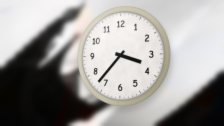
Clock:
3:37
